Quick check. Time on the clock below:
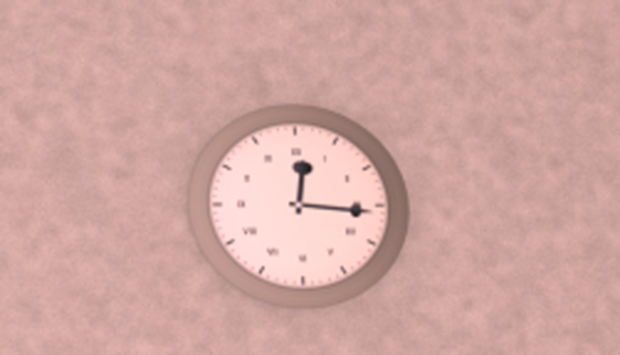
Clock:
12:16
